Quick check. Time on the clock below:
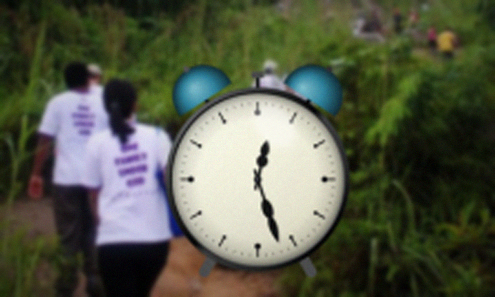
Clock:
12:27
